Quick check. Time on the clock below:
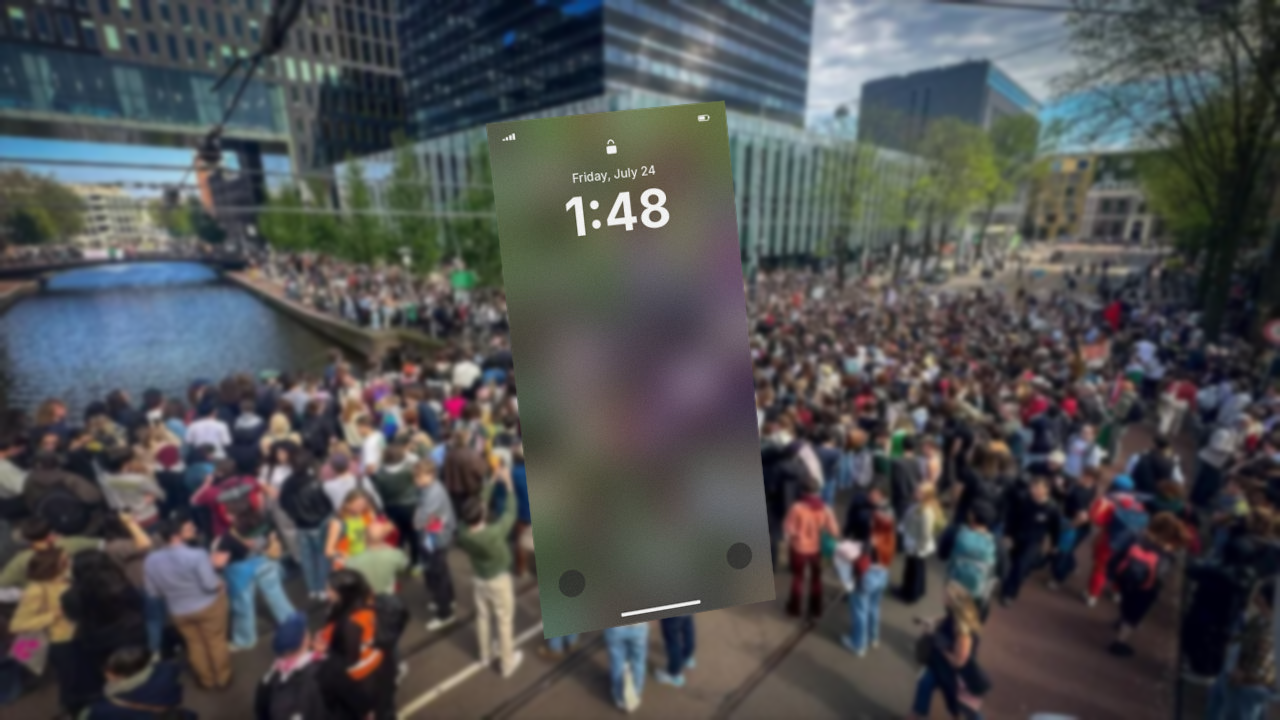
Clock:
1:48
